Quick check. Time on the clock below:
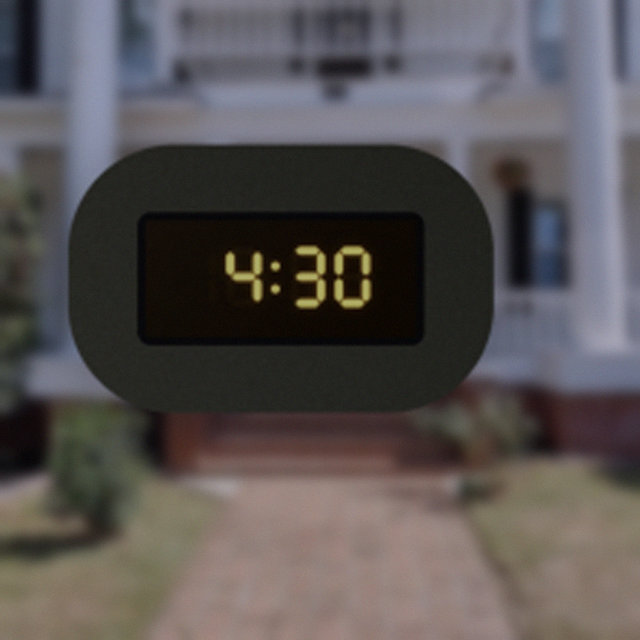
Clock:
4:30
